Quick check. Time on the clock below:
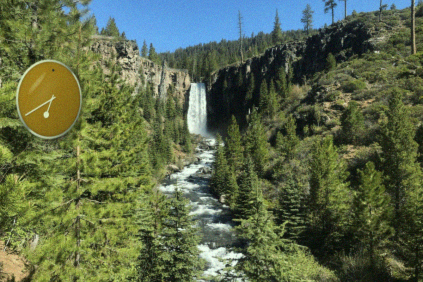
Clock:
6:40
